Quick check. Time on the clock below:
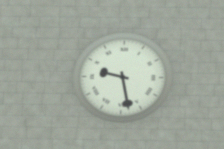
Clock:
9:28
